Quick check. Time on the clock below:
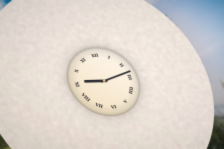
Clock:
9:13
